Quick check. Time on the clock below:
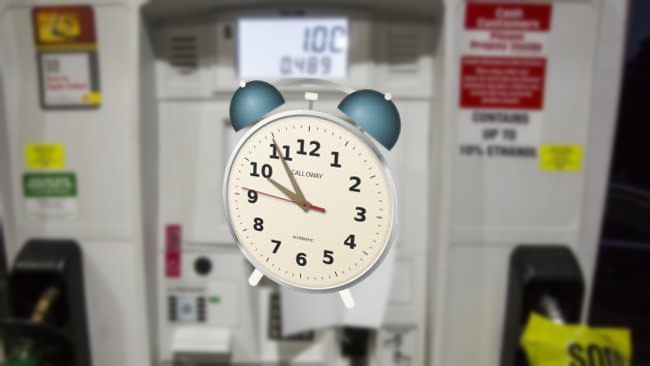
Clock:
9:54:46
